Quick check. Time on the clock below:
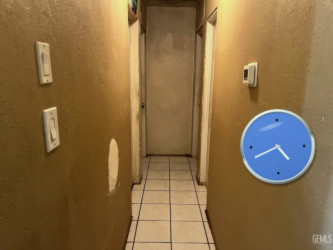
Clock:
4:41
